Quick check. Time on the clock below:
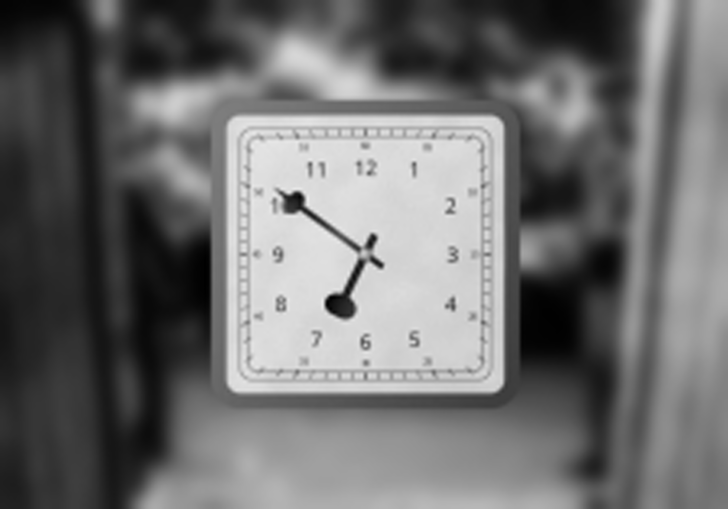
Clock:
6:51
